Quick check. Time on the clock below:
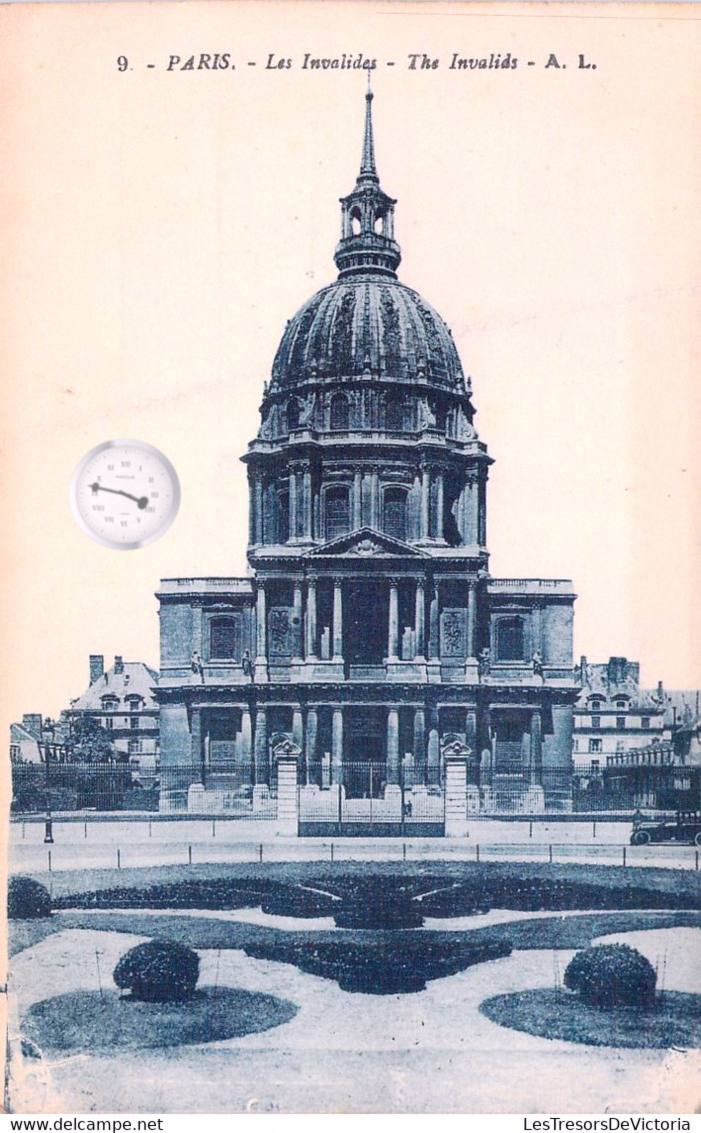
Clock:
3:47
